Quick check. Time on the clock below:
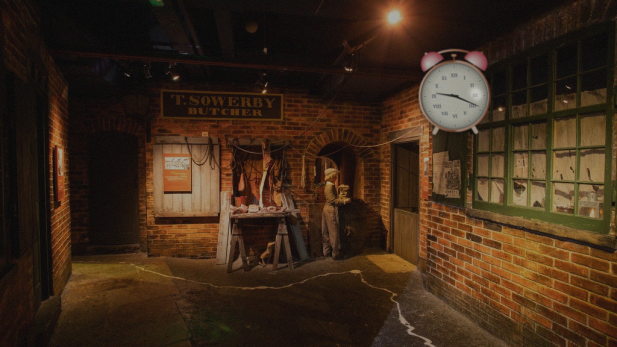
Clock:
9:19
